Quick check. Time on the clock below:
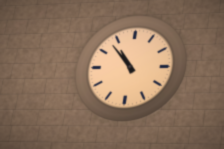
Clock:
10:53
